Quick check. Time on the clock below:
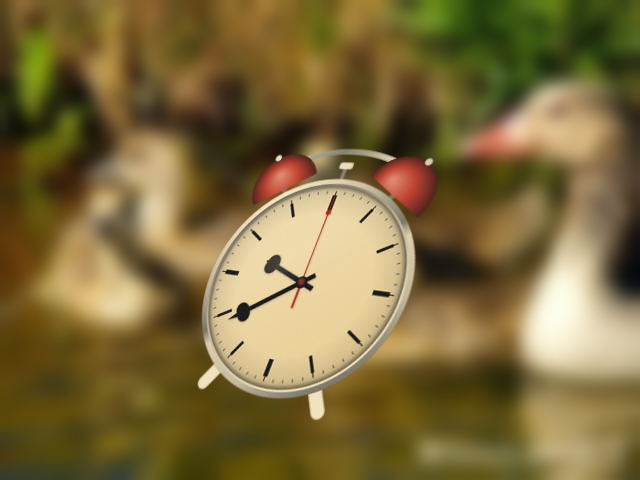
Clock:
9:39:00
